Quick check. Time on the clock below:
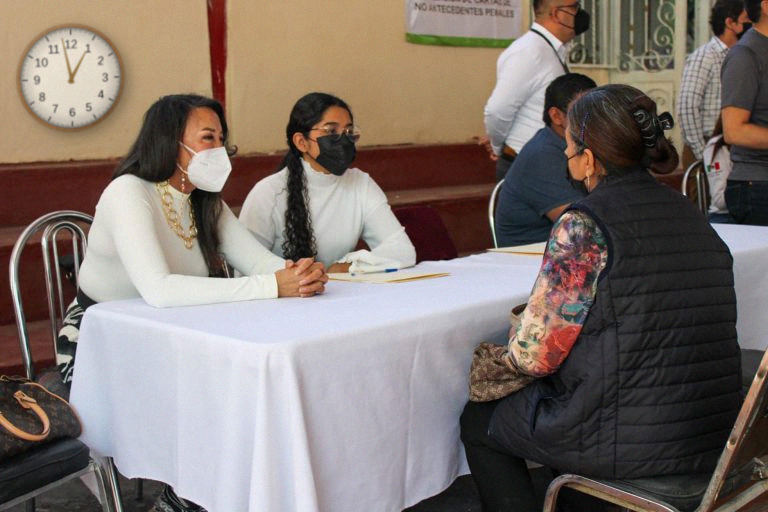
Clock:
12:58
